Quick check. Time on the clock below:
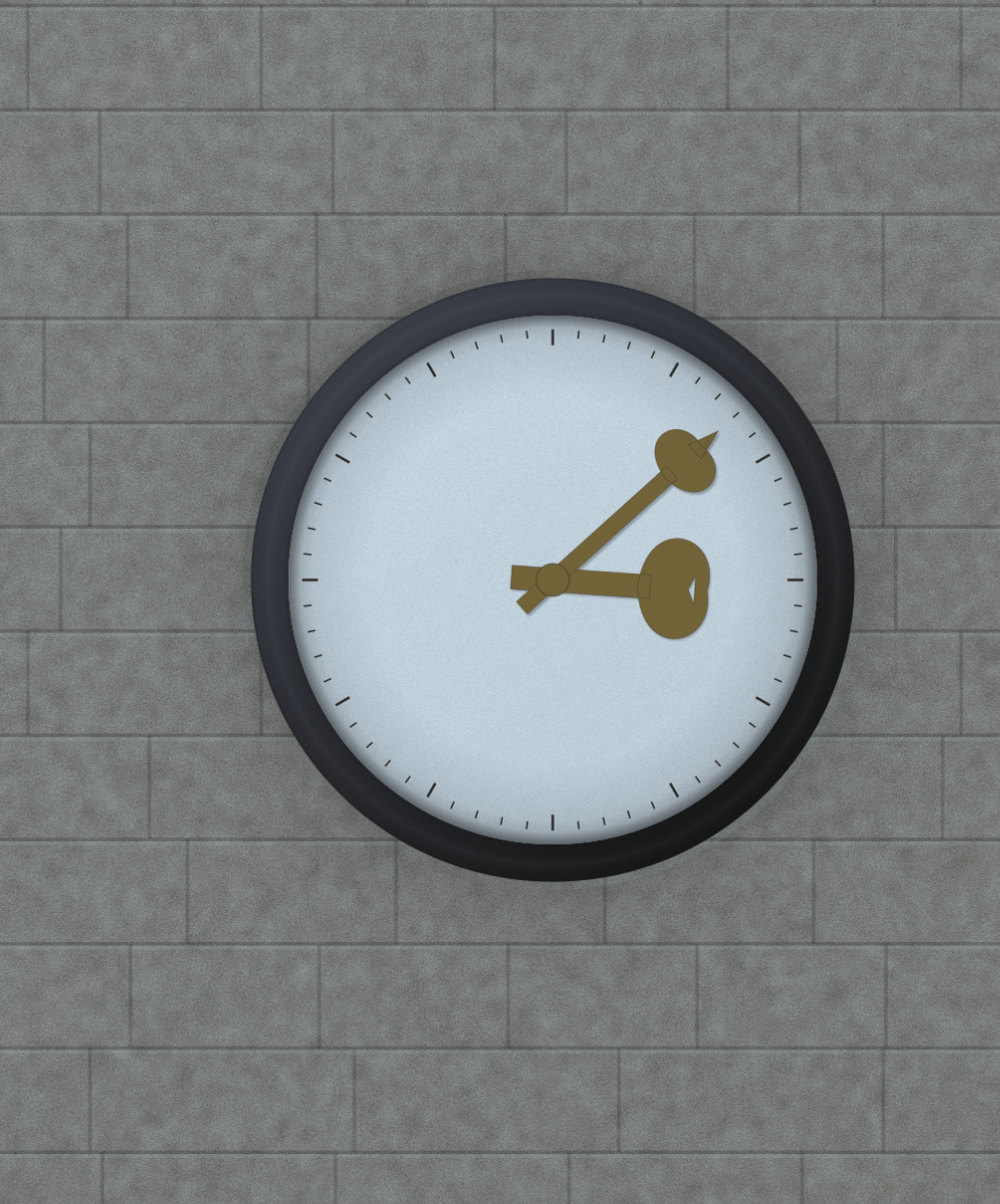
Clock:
3:08
